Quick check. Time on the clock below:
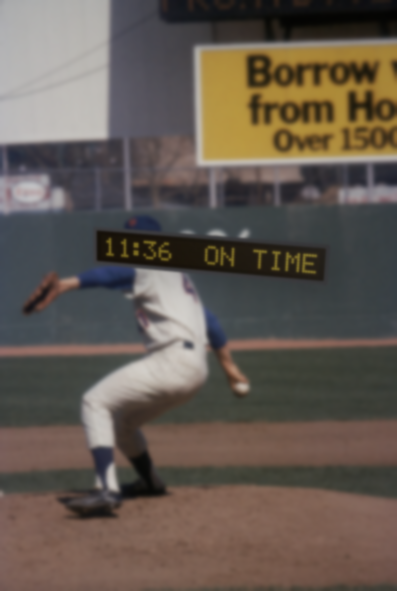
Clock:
11:36
